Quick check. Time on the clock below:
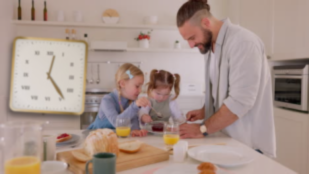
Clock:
12:24
